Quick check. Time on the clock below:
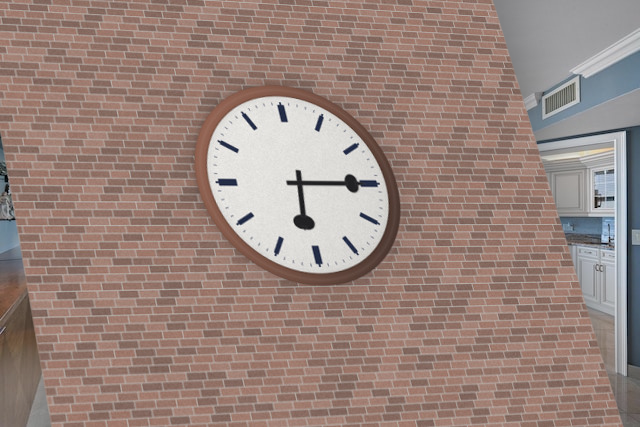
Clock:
6:15
